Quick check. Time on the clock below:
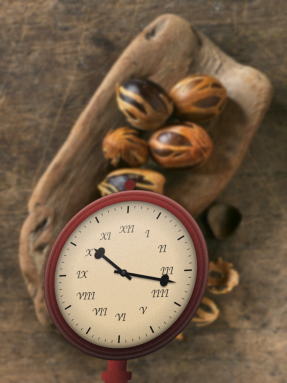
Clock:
10:17
